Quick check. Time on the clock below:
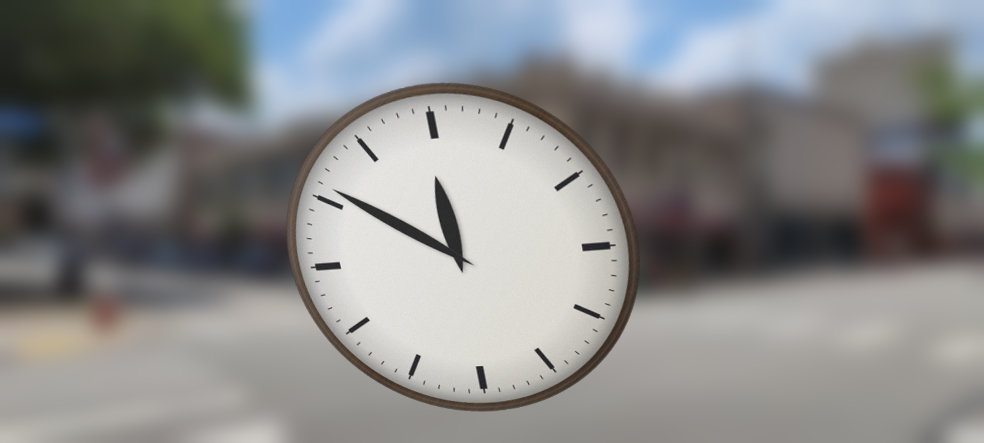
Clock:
11:51
